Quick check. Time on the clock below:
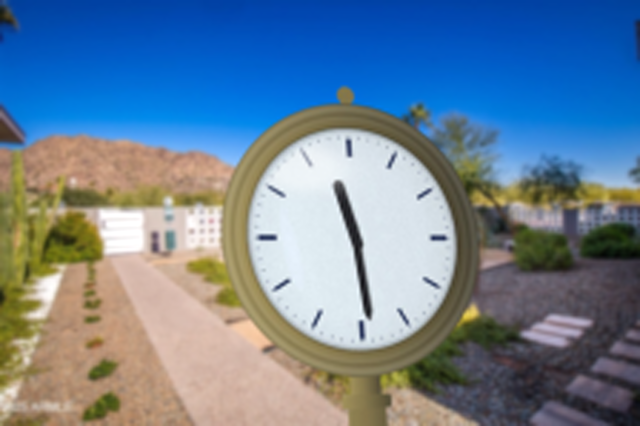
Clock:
11:29
